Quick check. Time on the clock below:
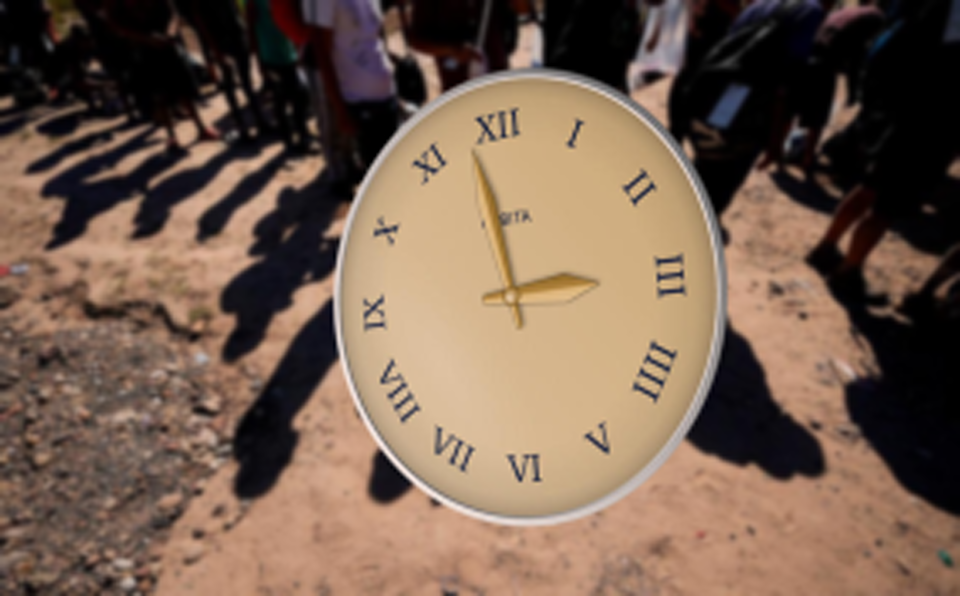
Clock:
2:58
